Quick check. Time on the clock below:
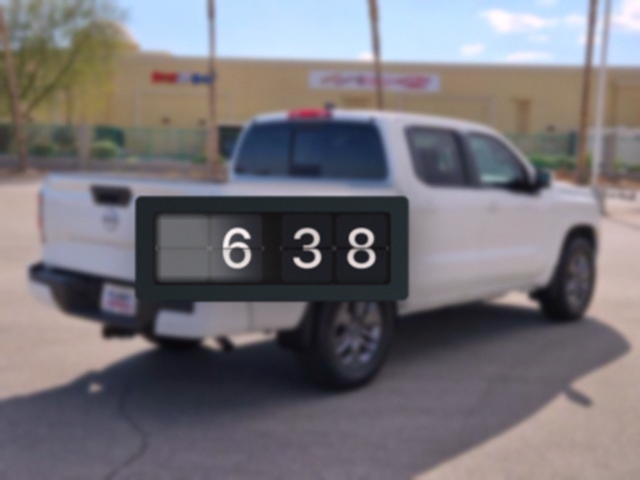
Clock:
6:38
